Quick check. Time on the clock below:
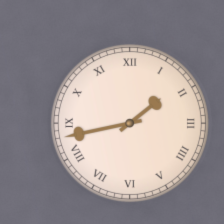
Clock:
1:43
